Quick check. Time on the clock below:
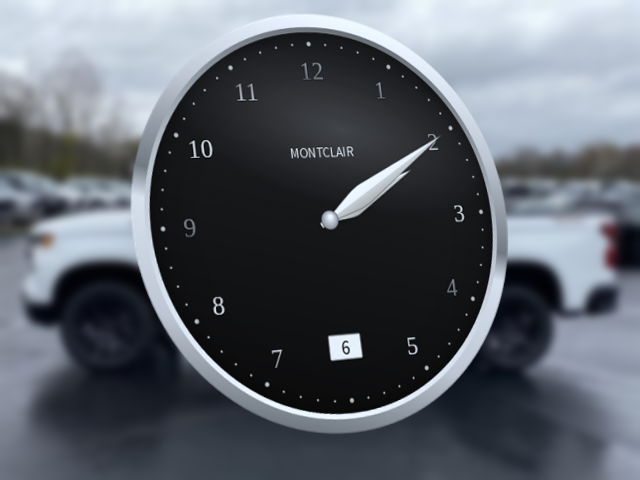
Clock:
2:10
